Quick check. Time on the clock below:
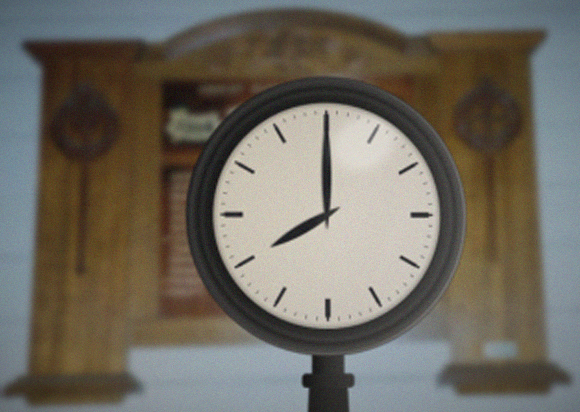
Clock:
8:00
